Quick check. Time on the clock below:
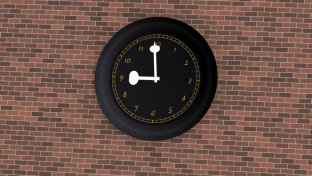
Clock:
8:59
